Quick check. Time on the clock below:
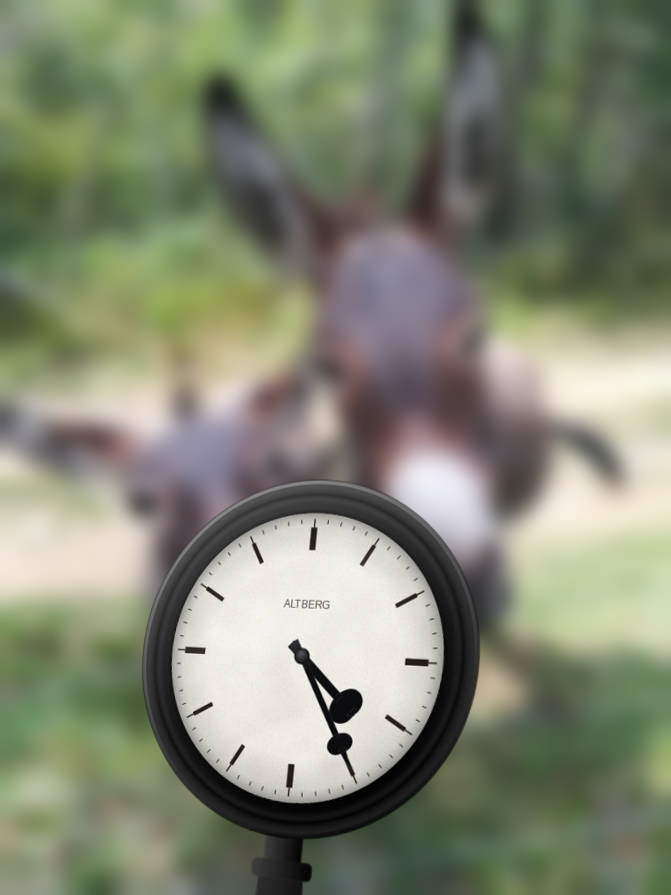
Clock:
4:25
